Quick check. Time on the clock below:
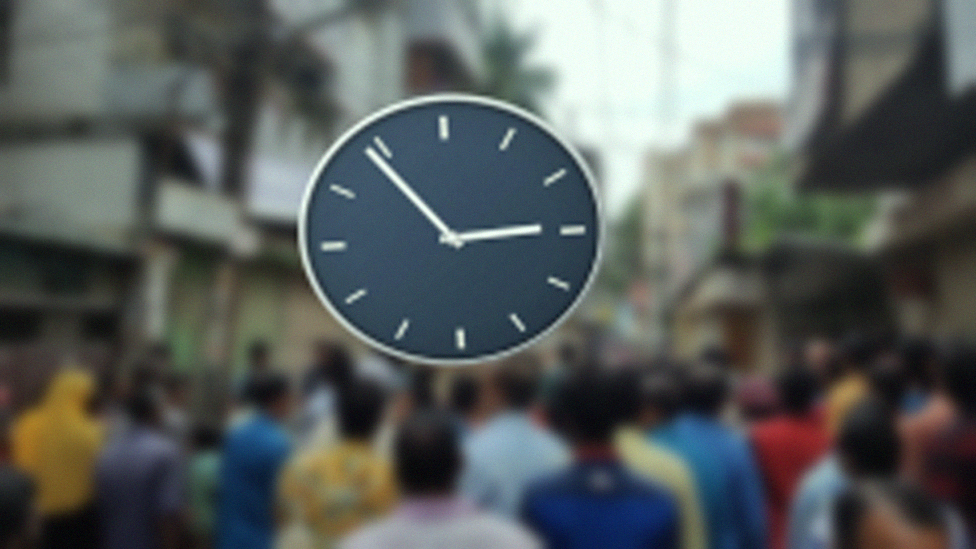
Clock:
2:54
